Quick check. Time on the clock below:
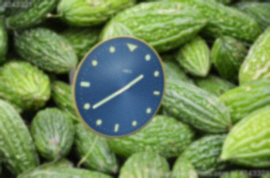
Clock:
1:39
